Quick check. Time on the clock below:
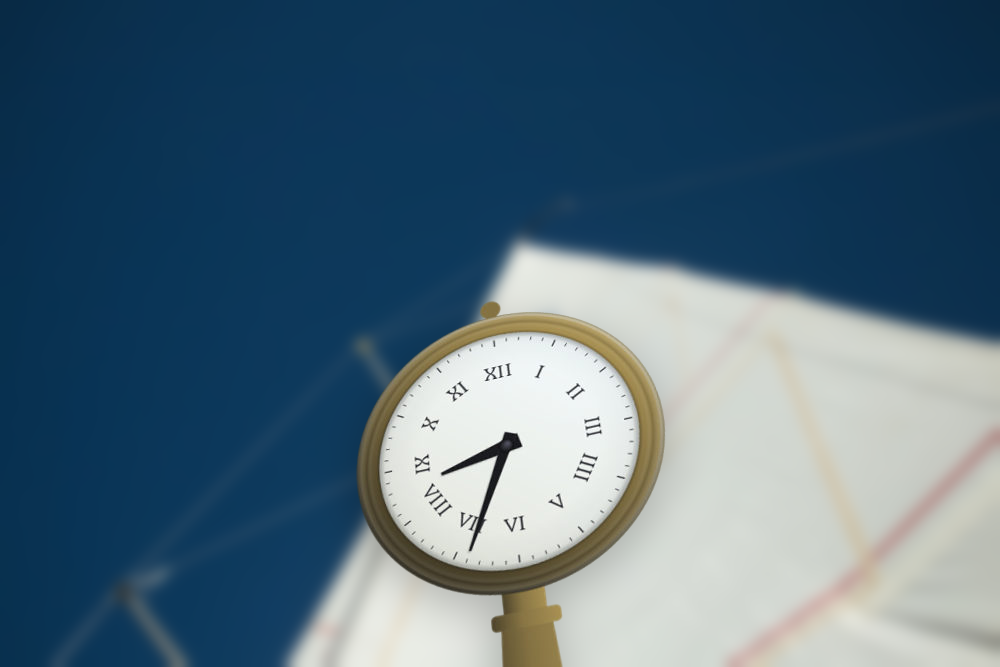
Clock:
8:34
